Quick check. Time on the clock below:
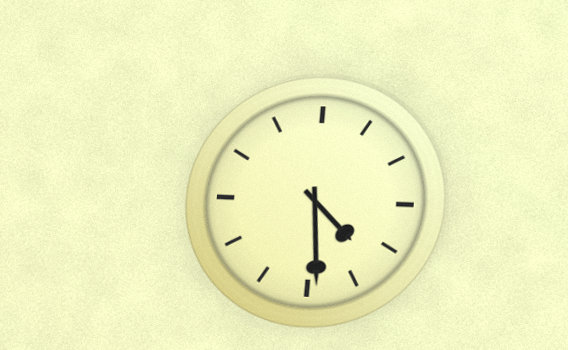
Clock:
4:29
